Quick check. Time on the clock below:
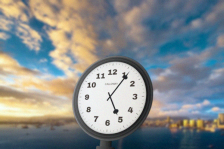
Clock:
5:06
